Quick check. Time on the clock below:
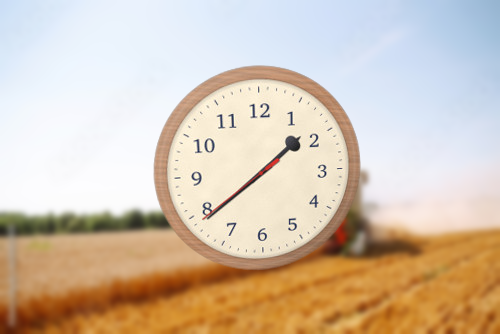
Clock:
1:38:39
